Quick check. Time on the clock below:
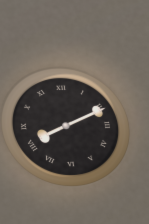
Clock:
8:11
